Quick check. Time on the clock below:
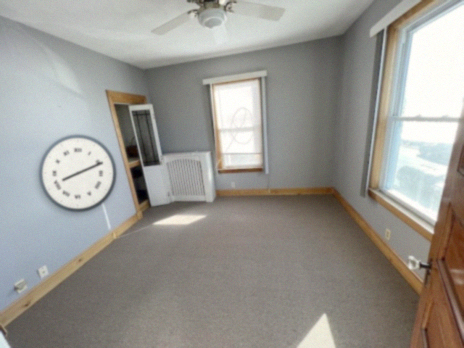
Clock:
8:11
